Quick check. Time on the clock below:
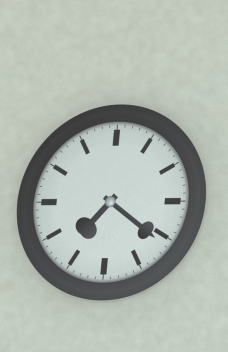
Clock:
7:21
